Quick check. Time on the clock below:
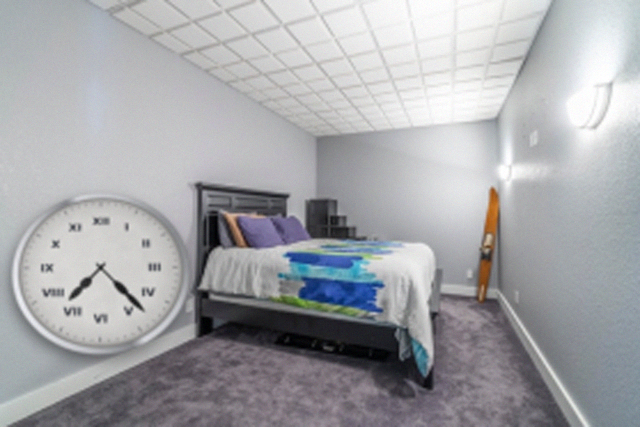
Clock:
7:23
